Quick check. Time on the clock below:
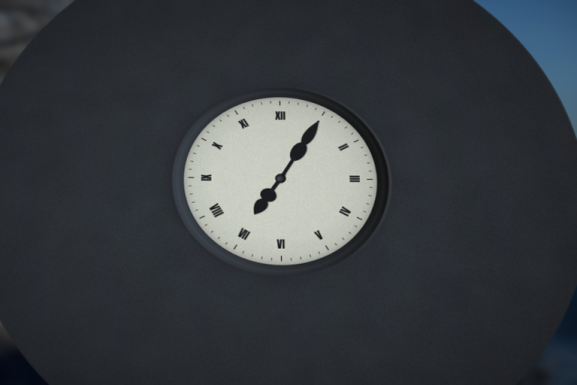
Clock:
7:05
